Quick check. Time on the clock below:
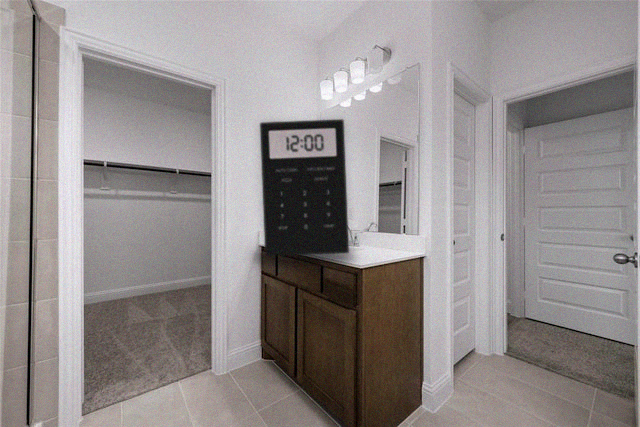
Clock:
12:00
